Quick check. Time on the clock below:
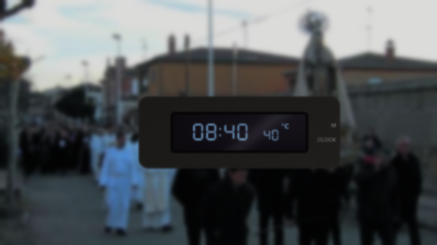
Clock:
8:40
